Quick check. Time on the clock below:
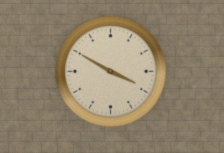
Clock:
3:50
